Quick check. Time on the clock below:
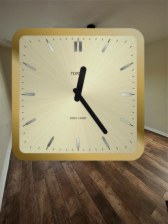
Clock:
12:24
